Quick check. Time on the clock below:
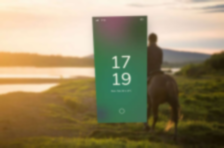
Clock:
17:19
